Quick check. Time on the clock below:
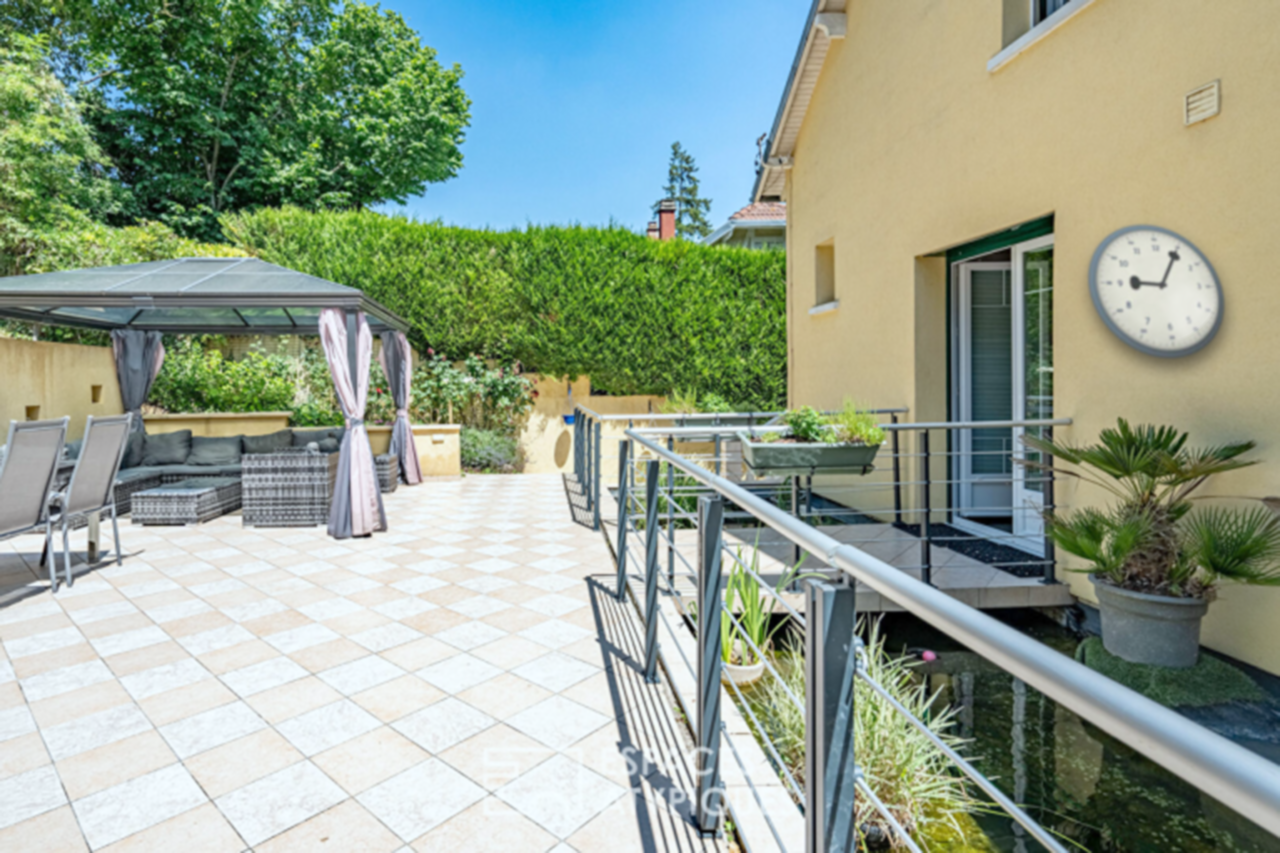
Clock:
9:05
